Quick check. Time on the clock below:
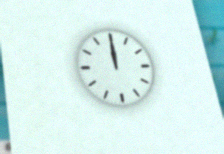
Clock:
12:00
